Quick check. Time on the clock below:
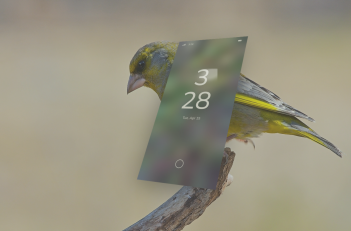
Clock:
3:28
